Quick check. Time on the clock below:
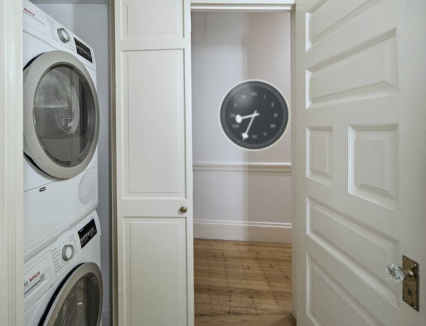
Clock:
8:34
